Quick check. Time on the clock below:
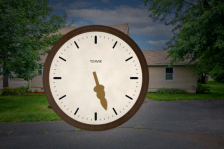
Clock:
5:27
